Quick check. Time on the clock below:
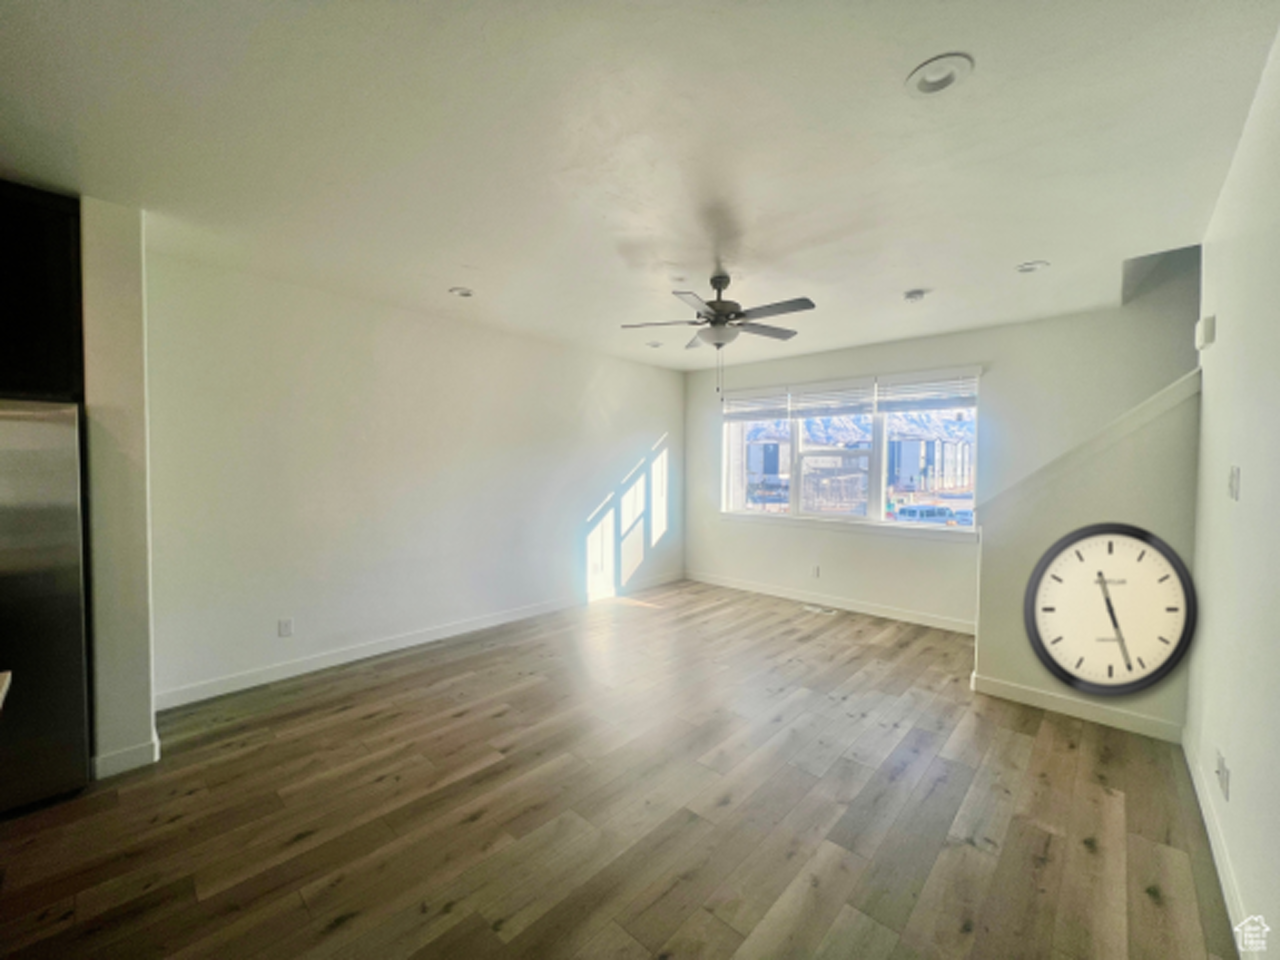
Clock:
11:27
